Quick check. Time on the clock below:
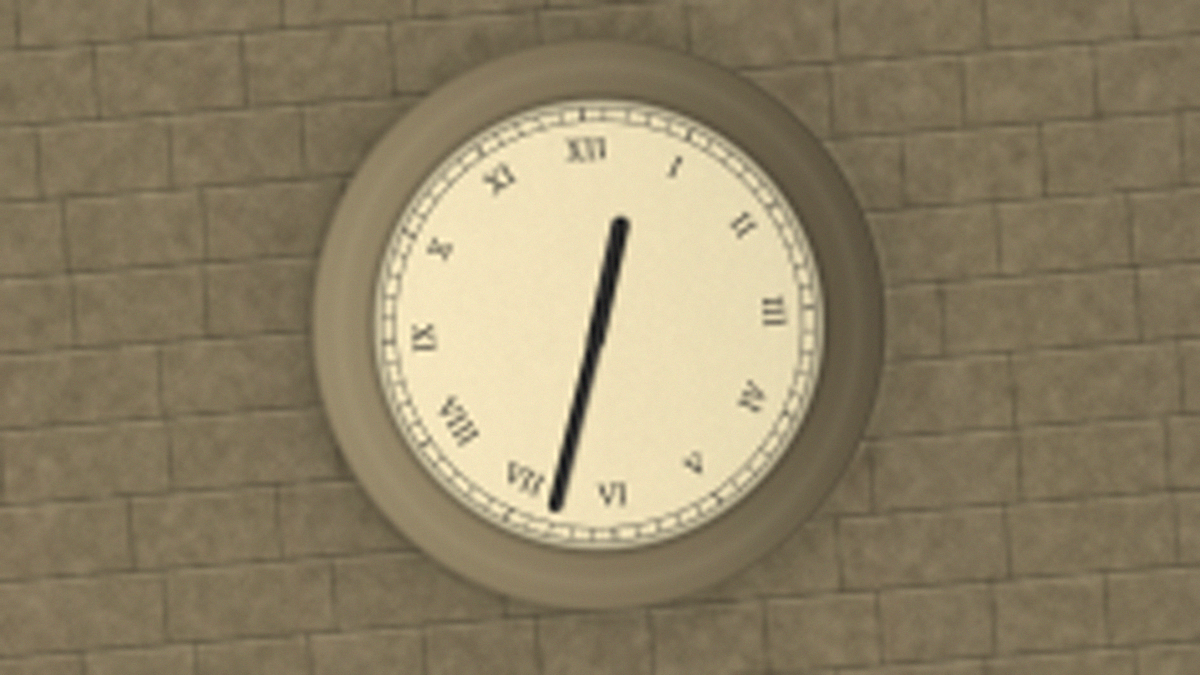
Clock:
12:33
